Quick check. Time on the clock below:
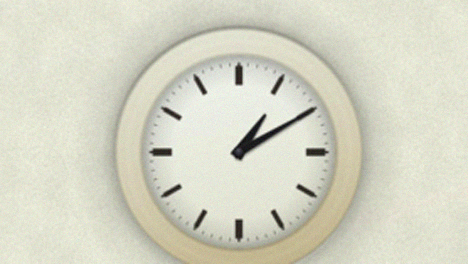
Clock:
1:10
